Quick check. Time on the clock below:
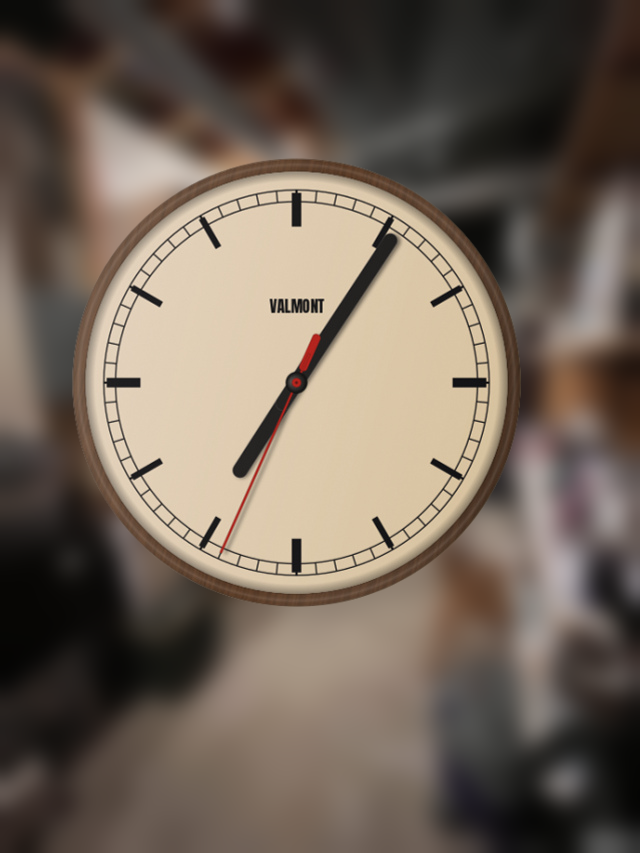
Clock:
7:05:34
